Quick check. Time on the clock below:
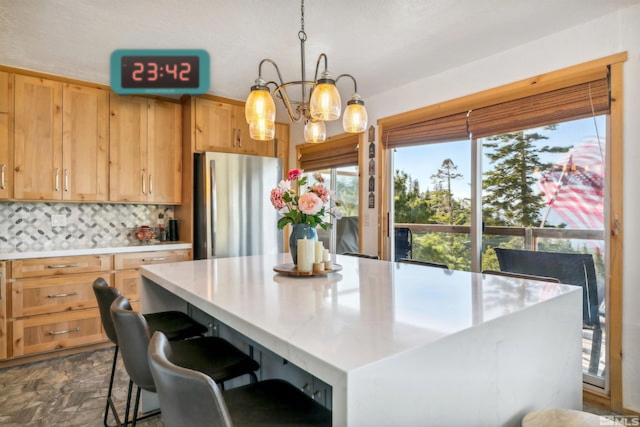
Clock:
23:42
